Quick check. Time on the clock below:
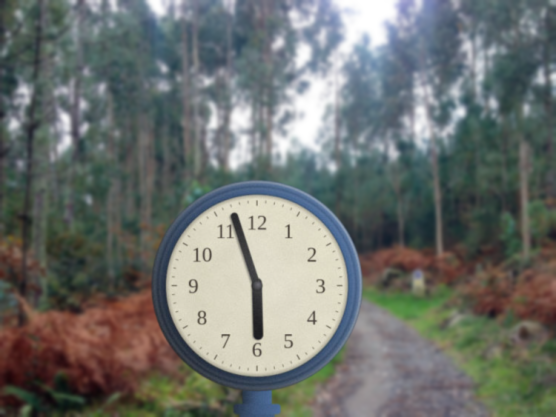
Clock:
5:57
